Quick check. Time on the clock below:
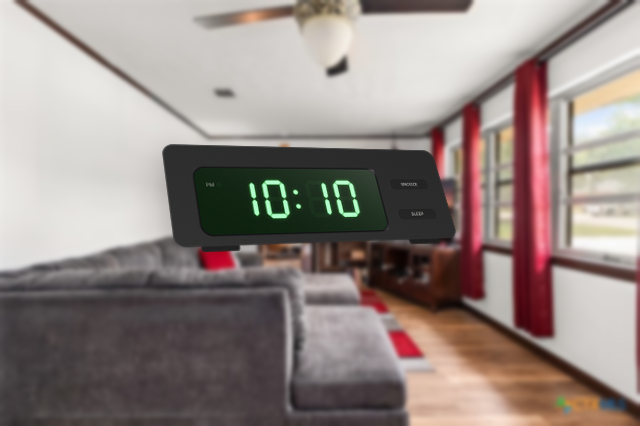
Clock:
10:10
